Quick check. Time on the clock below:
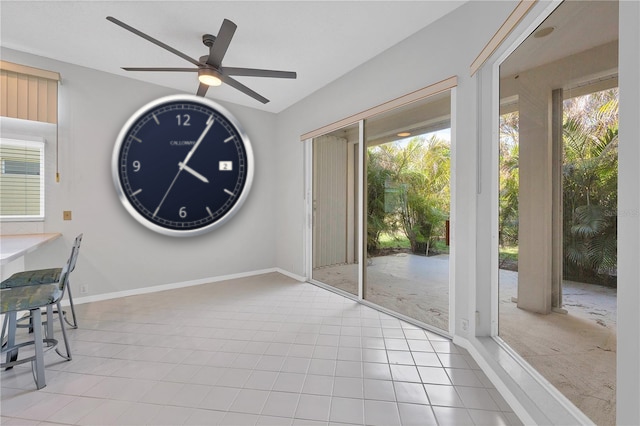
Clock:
4:05:35
